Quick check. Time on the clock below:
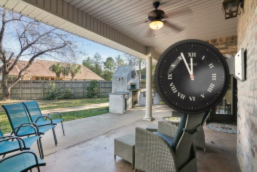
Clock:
11:56
